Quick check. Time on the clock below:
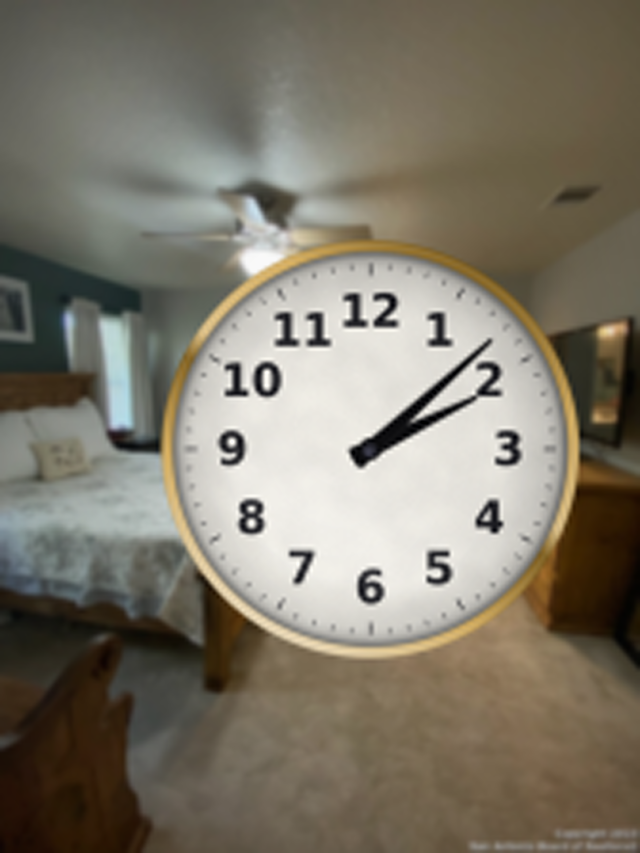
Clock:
2:08
